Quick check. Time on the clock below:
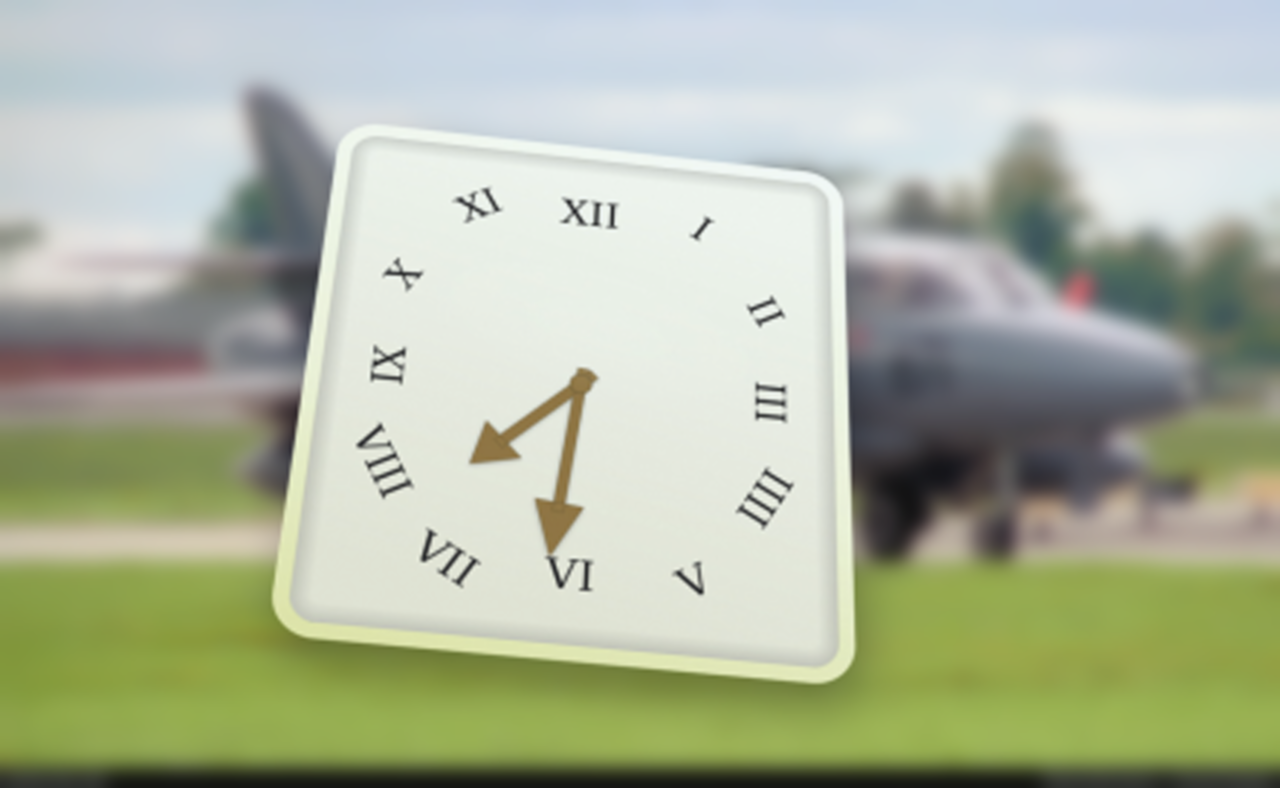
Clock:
7:31
